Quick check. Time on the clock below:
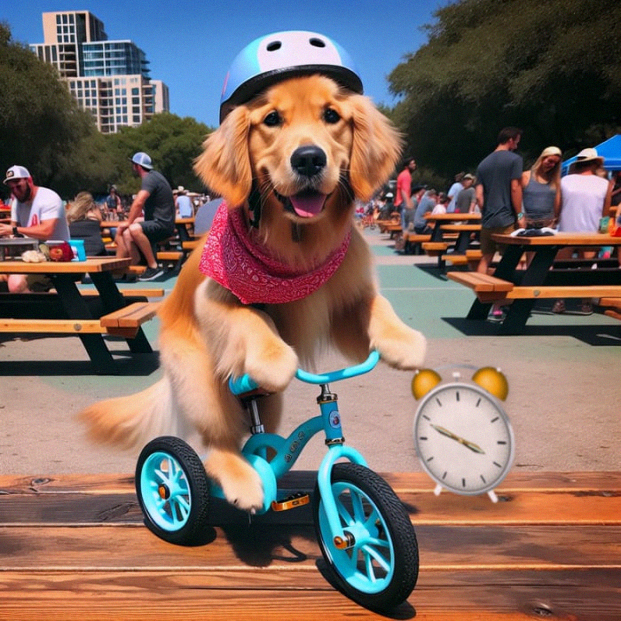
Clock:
3:49
